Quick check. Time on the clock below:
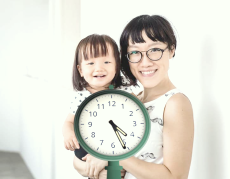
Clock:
4:26
